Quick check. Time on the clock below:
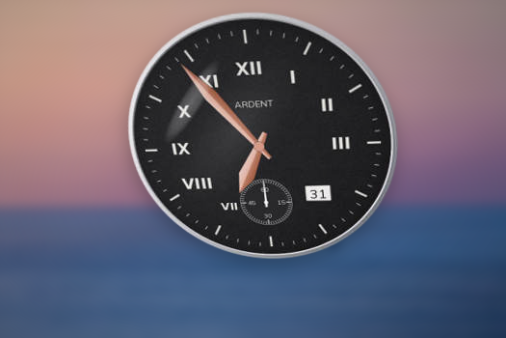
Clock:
6:54
